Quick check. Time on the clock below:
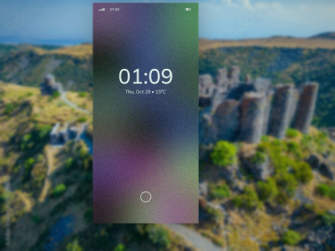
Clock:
1:09
